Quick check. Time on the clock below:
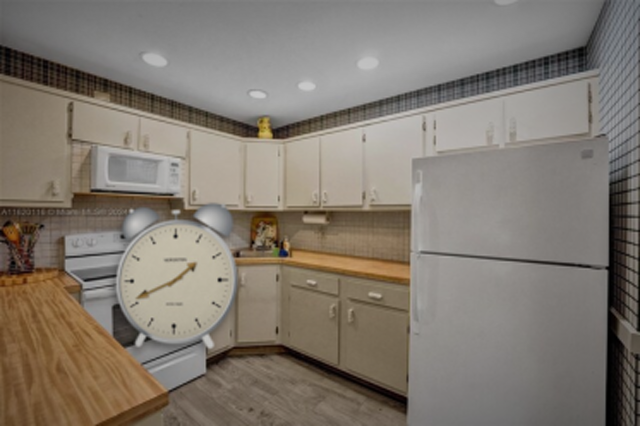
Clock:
1:41
